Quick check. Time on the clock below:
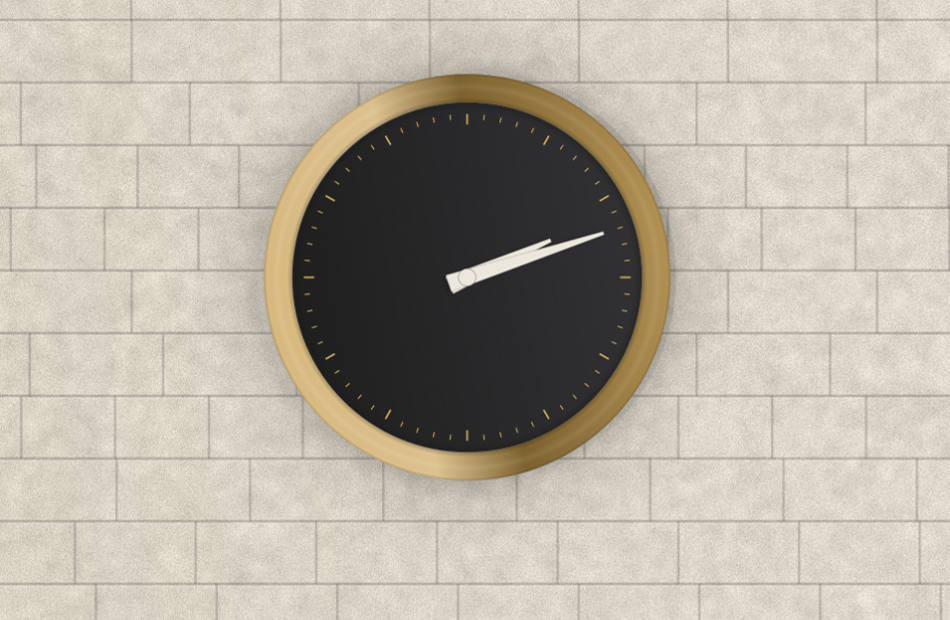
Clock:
2:12
